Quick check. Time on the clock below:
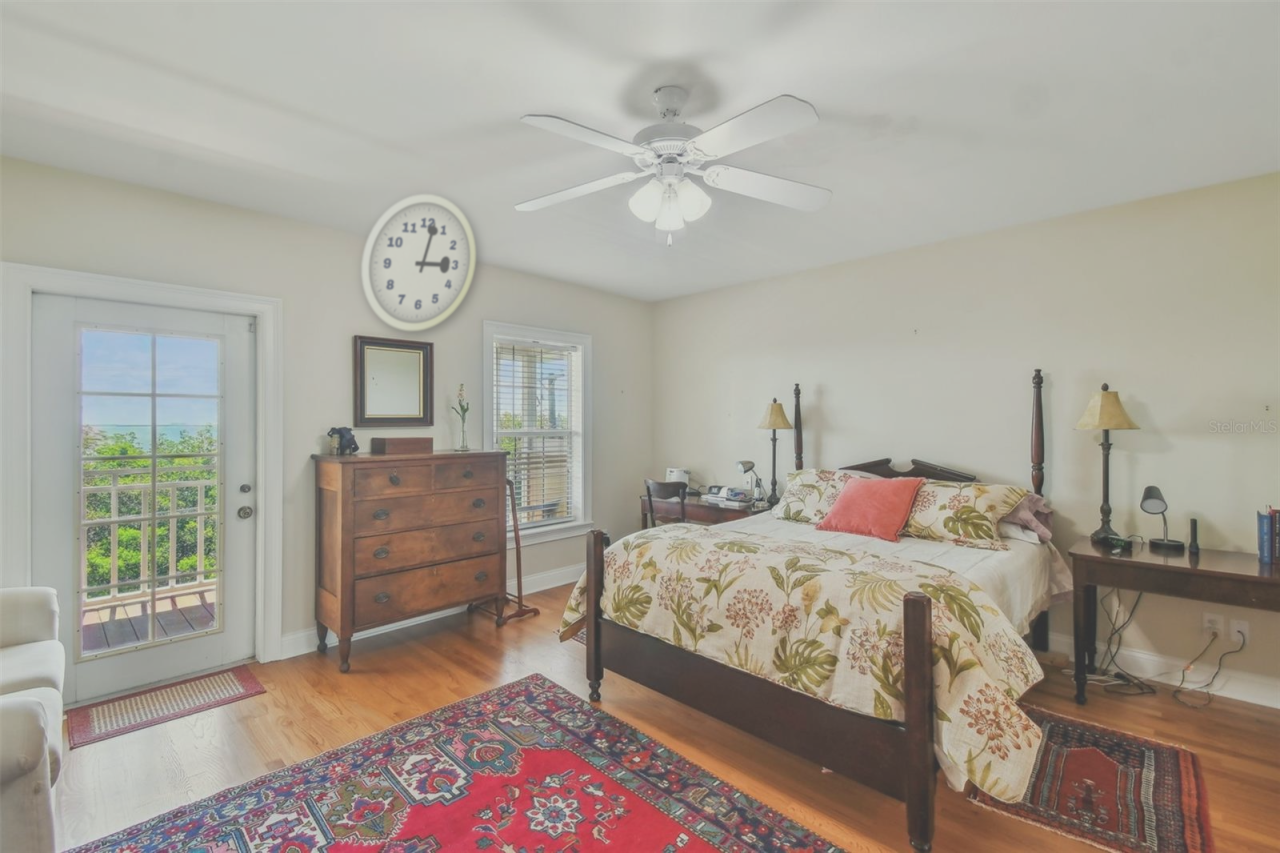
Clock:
3:02
